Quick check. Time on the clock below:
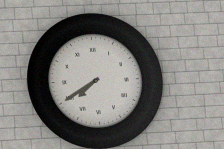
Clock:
7:40
